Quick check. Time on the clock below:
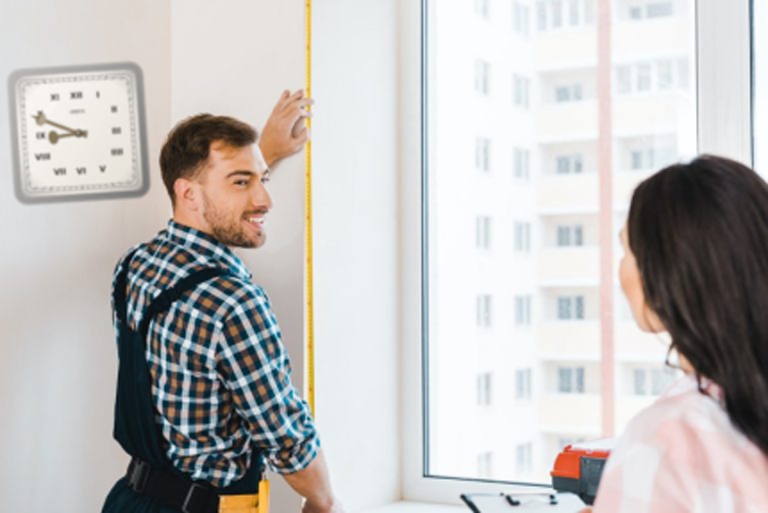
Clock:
8:49
